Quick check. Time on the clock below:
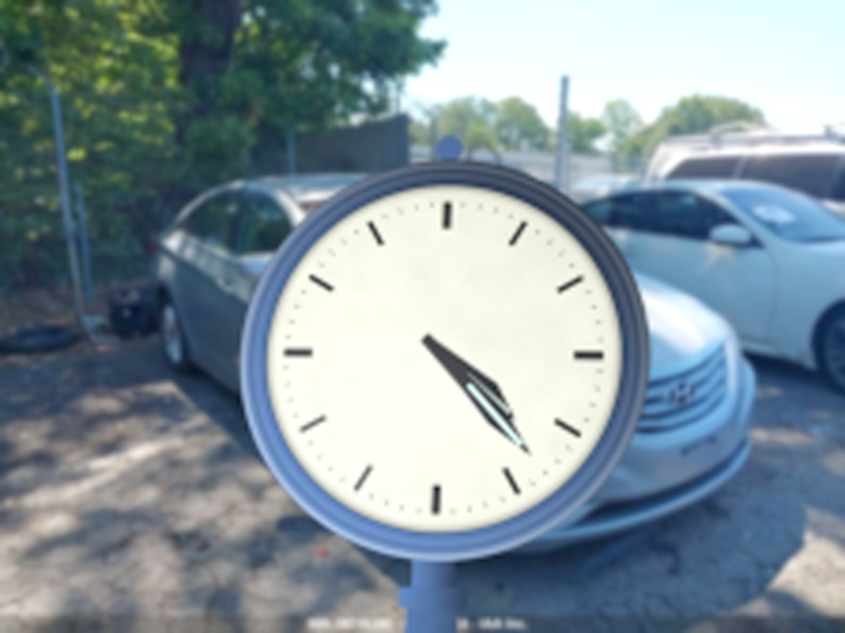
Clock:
4:23
